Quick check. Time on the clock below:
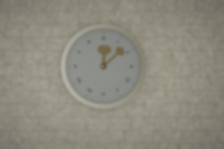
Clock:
12:08
